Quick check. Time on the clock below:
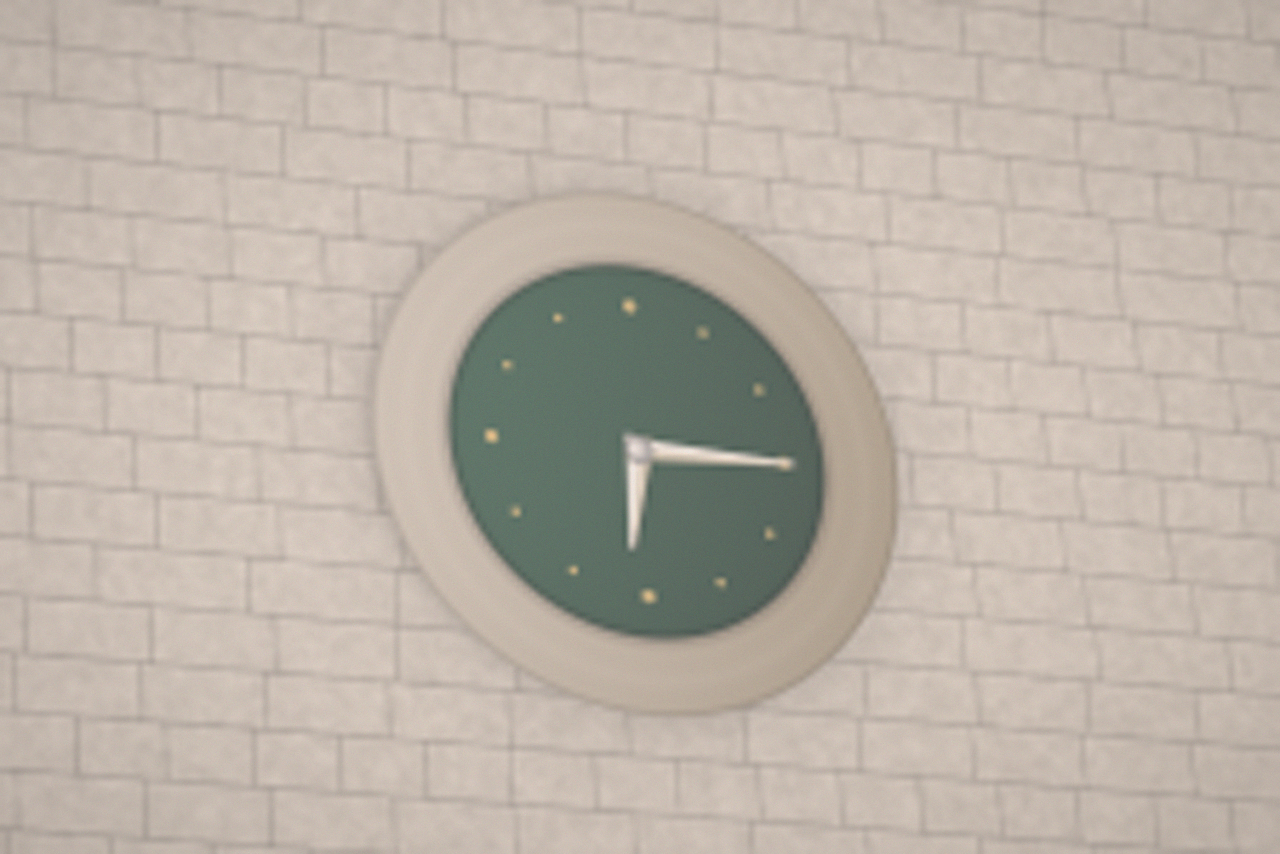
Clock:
6:15
